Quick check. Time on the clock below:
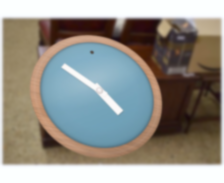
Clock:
4:52
